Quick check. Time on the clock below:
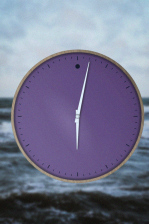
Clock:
6:02
